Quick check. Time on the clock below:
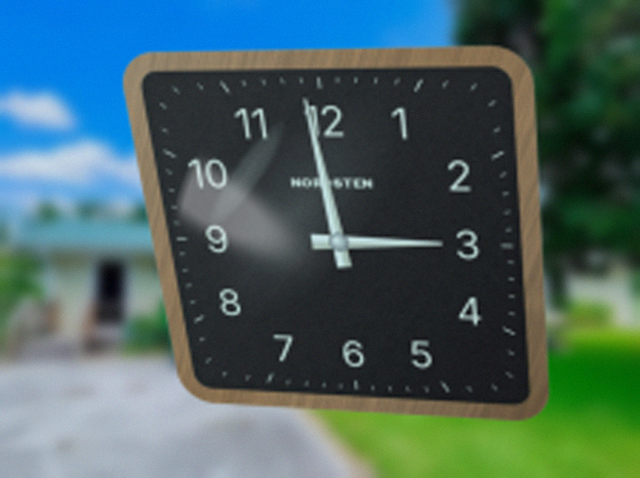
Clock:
2:59
